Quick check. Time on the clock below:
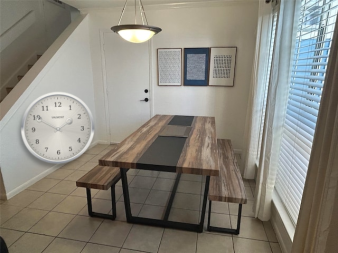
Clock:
1:50
